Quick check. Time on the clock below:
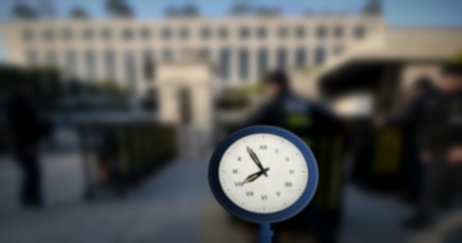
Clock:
7:55
